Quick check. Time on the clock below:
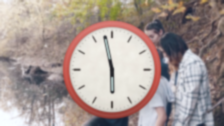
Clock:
5:58
